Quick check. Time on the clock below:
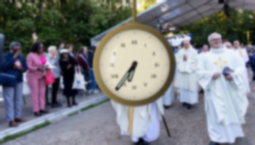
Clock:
6:36
